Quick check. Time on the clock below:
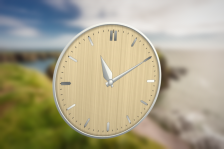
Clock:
11:10
